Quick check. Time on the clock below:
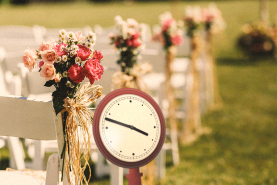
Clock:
3:48
